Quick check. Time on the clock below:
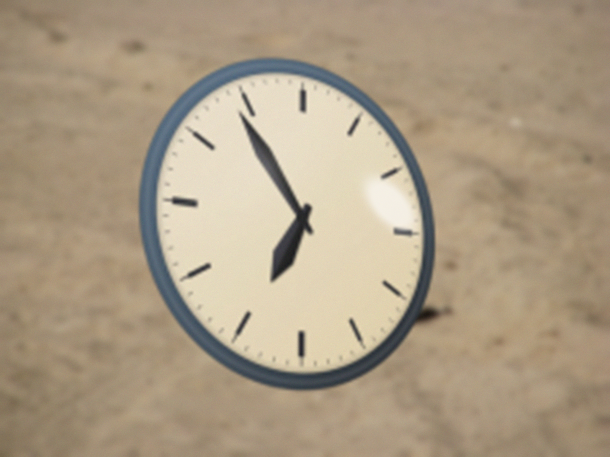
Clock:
6:54
